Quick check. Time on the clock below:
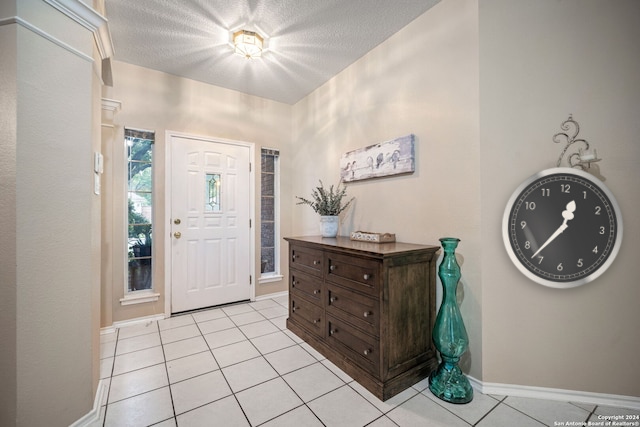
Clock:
12:37
